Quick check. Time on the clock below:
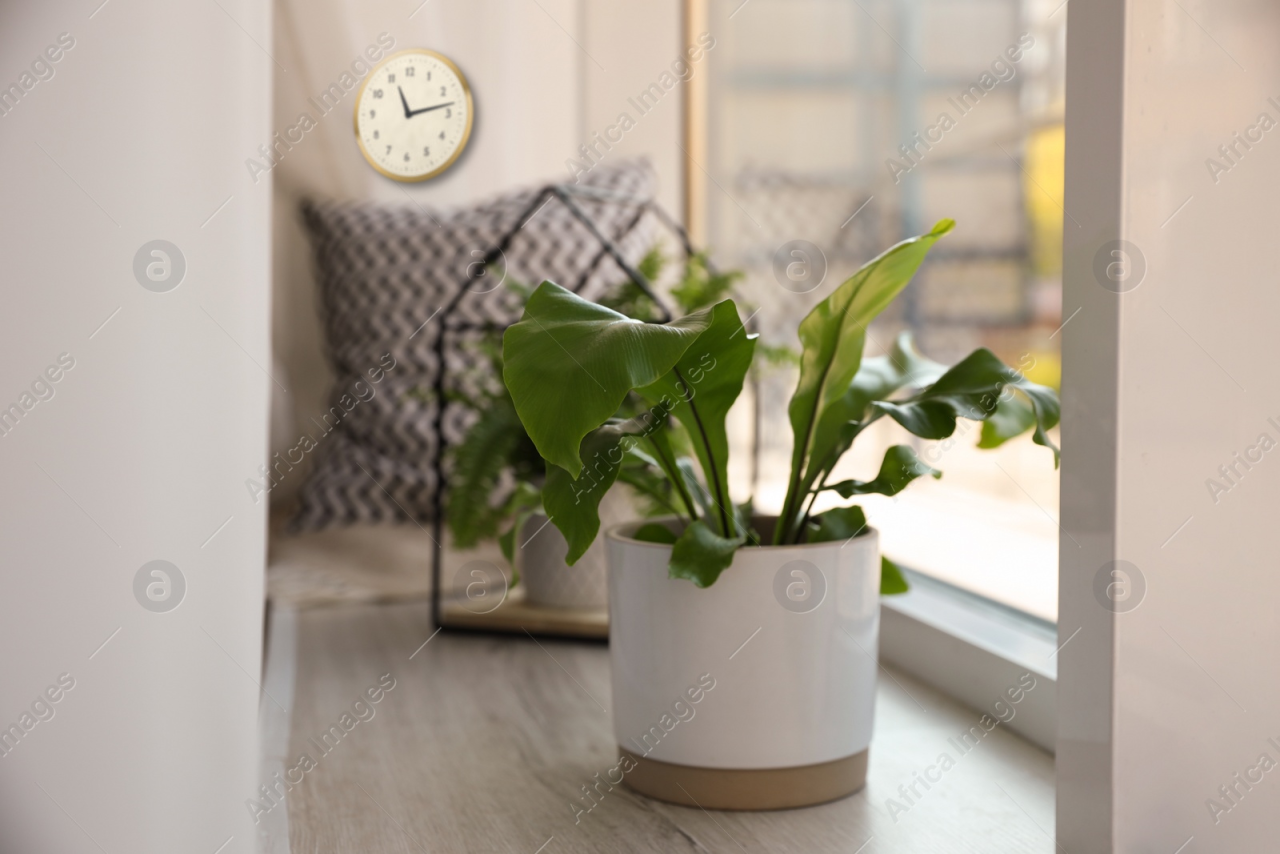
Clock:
11:13
